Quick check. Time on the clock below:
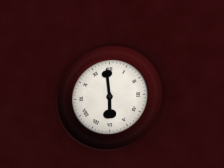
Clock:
5:59
